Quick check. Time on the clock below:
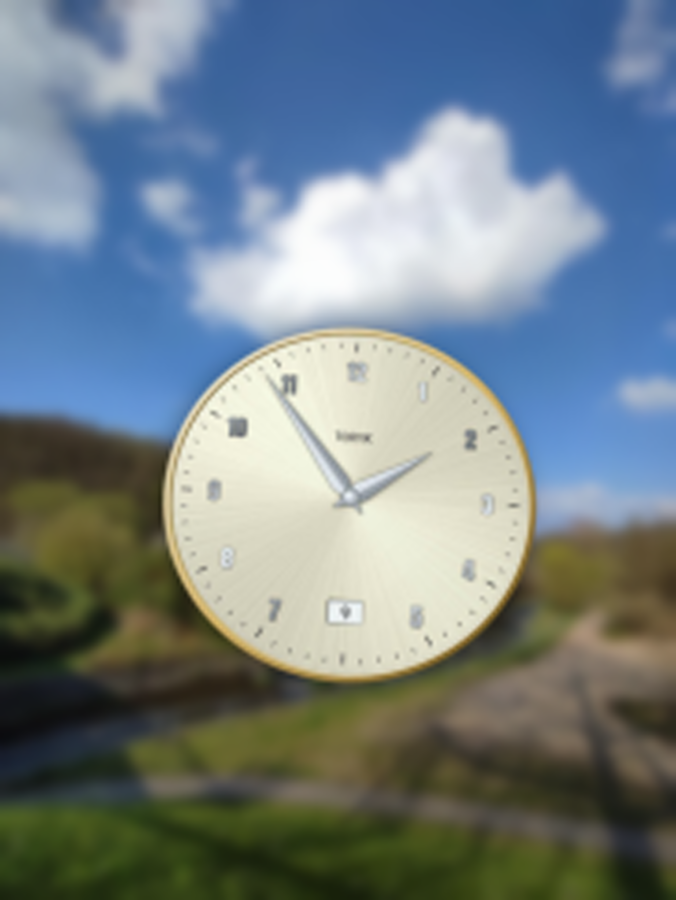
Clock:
1:54
